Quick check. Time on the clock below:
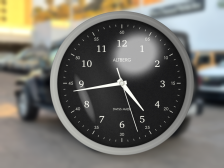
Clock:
4:43:27
